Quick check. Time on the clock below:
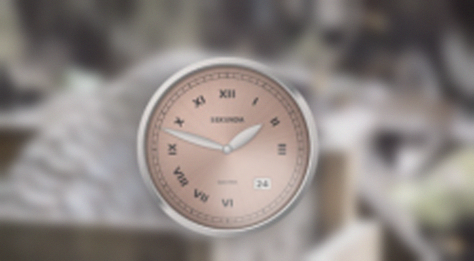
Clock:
1:48
